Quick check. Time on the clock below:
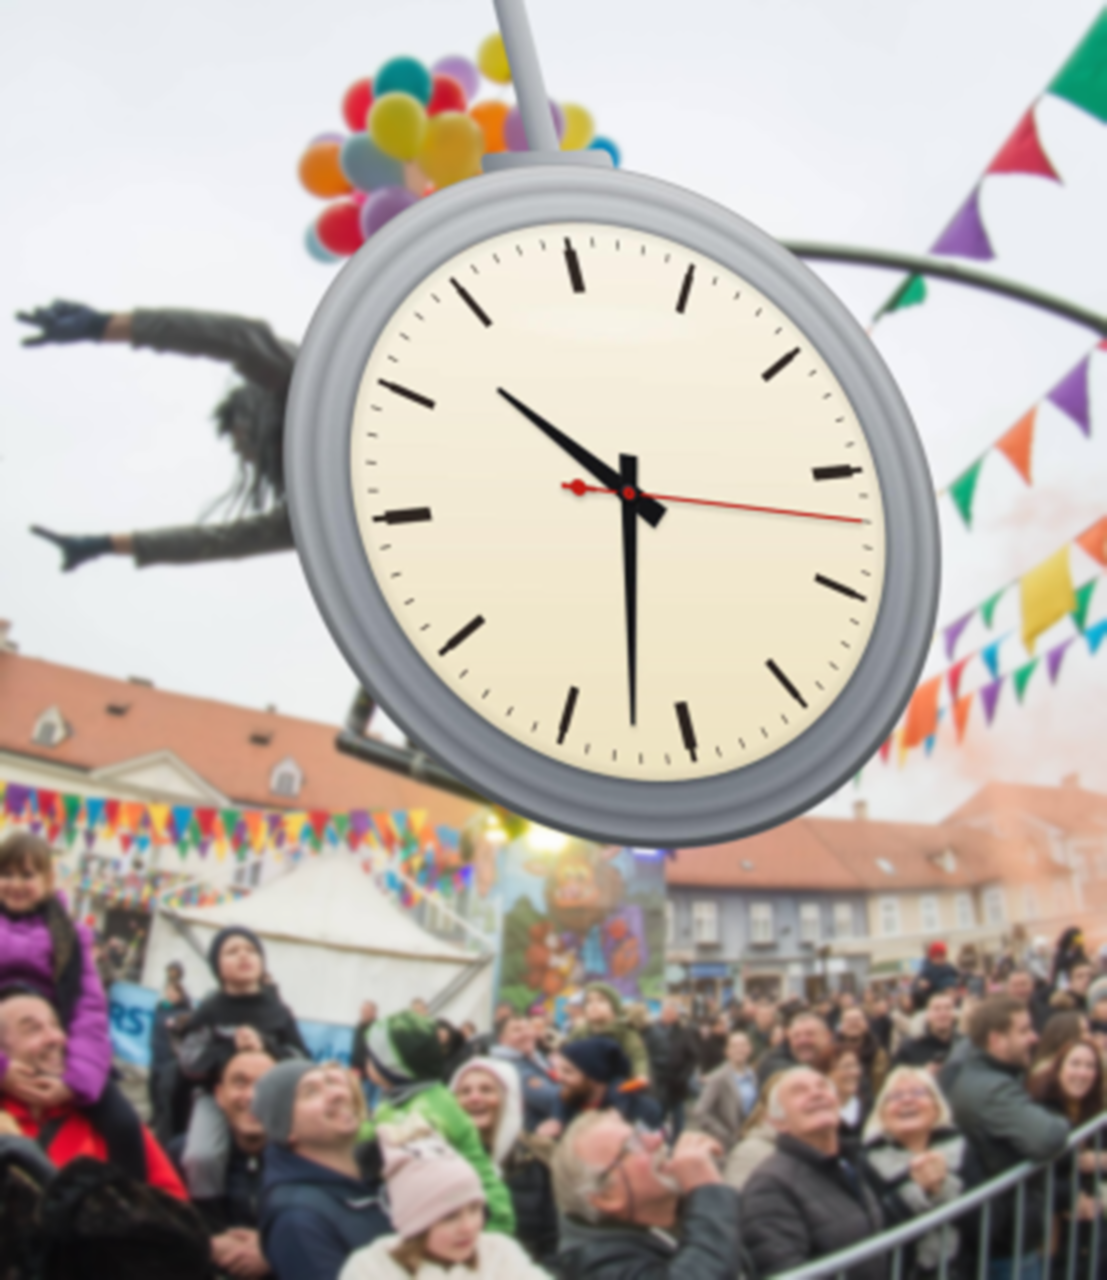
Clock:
10:32:17
